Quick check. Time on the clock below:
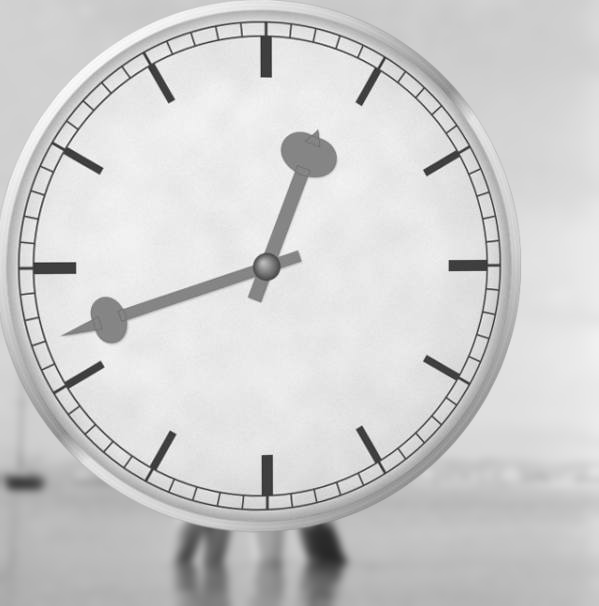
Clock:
12:42
